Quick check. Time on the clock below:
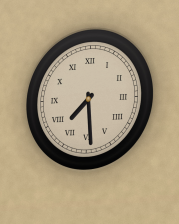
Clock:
7:29
